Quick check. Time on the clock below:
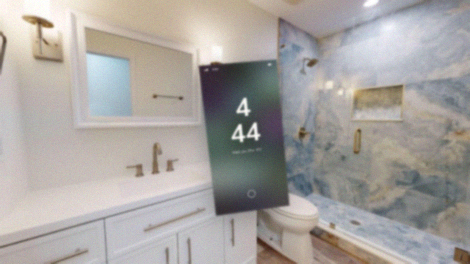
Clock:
4:44
